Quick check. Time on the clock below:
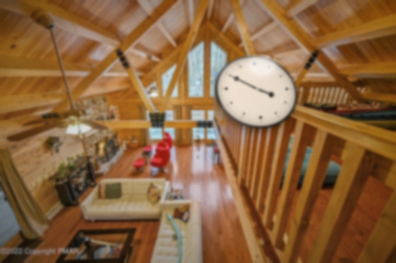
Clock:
3:50
